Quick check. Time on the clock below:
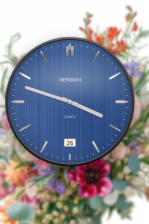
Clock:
3:48
